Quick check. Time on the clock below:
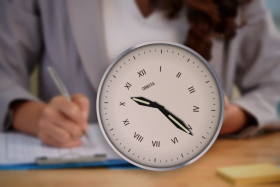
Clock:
10:26
